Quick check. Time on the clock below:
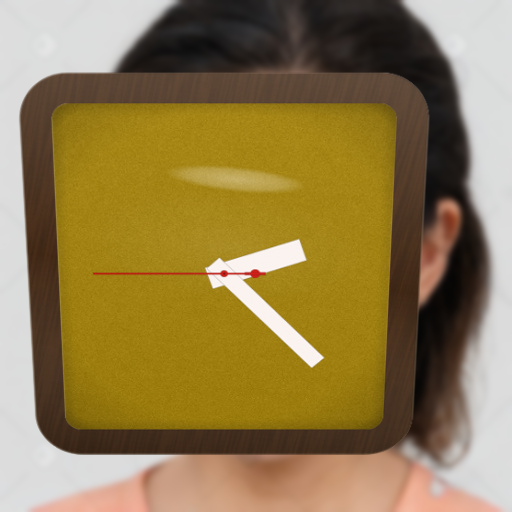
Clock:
2:22:45
